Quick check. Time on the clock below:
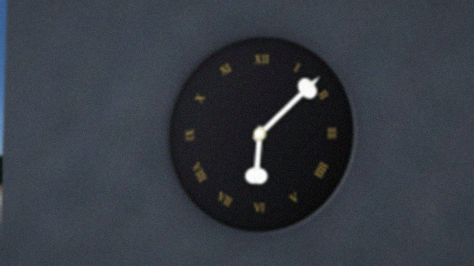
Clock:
6:08
